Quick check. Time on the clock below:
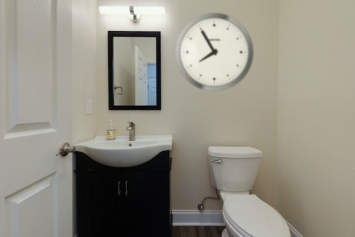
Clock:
7:55
